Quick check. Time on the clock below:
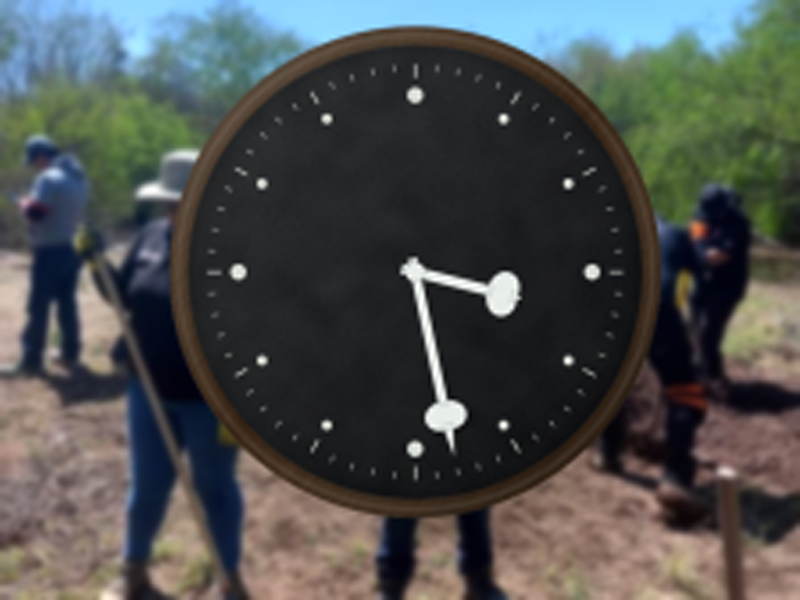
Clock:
3:28
